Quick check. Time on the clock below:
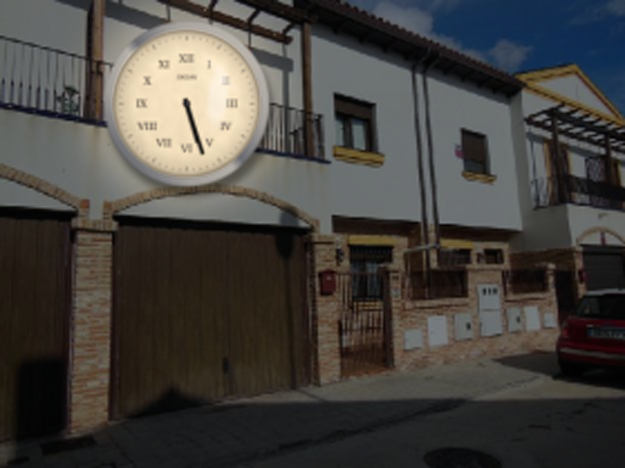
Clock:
5:27
